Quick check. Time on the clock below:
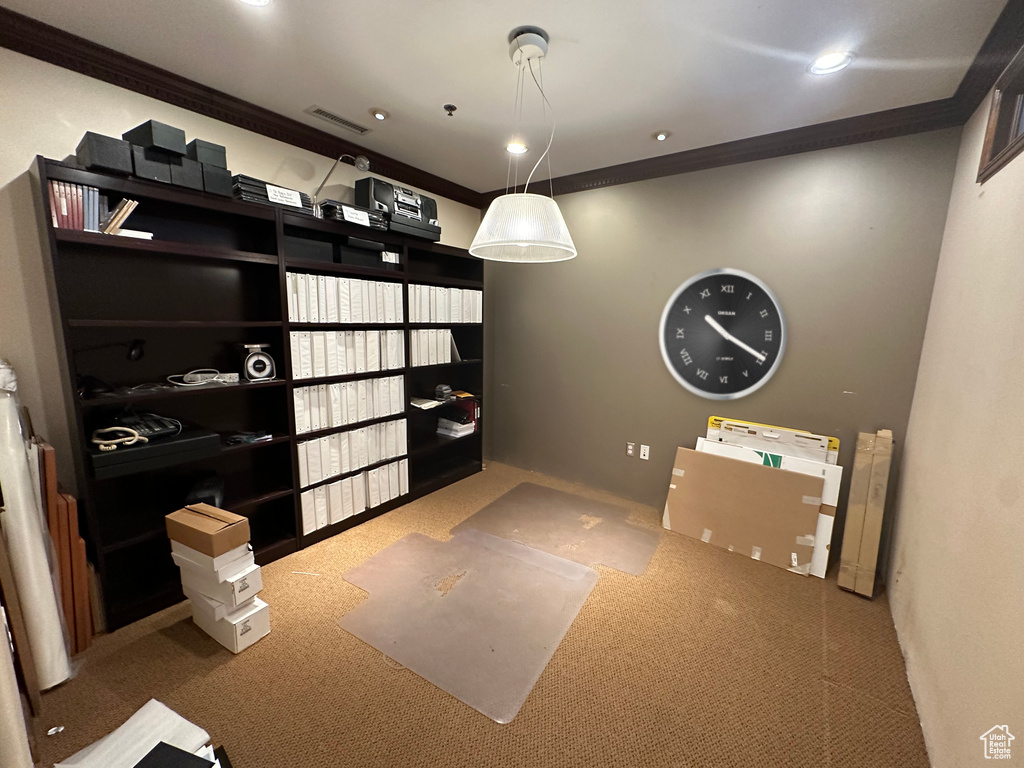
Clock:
10:20
